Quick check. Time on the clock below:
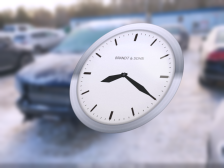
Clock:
8:20
